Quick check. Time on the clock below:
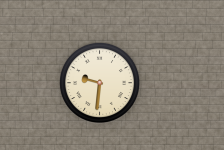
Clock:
9:31
